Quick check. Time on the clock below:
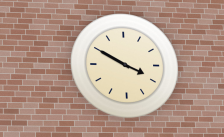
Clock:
3:50
